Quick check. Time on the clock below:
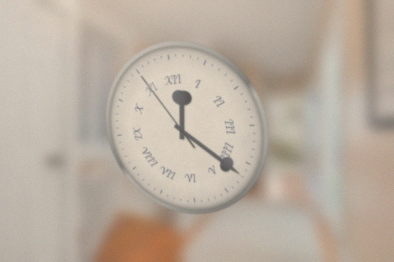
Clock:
12:21:55
